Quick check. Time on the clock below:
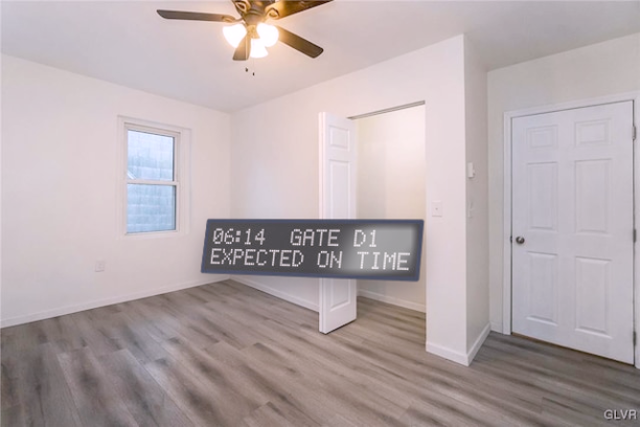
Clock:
6:14
